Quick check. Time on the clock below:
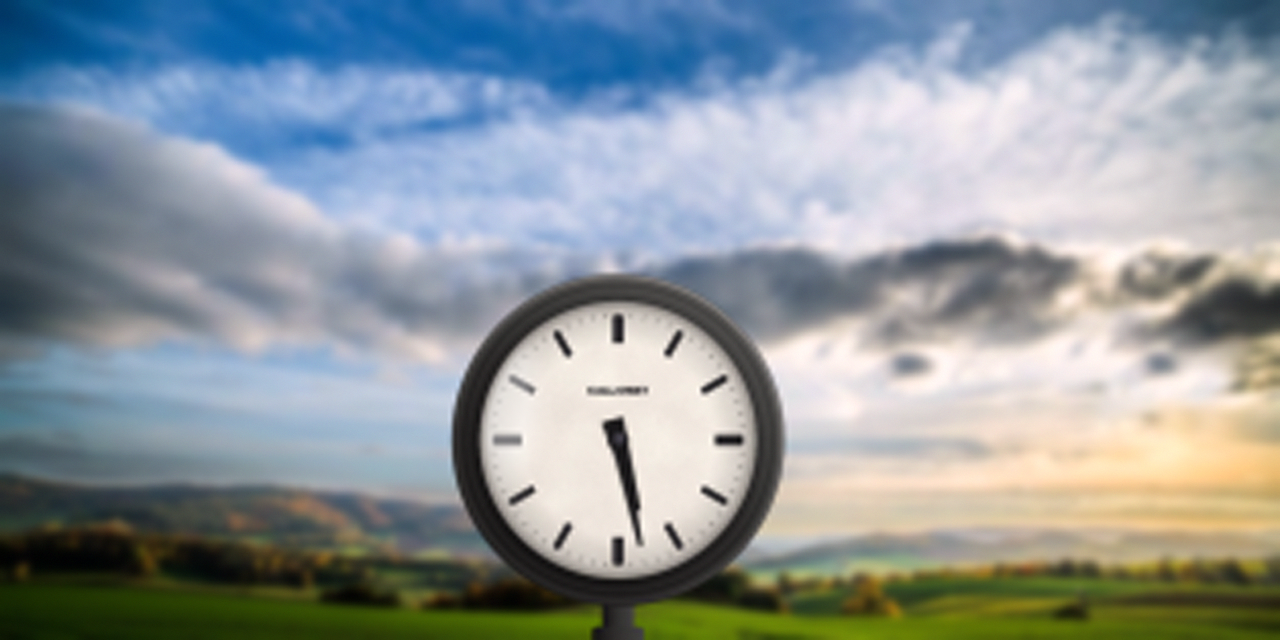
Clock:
5:28
